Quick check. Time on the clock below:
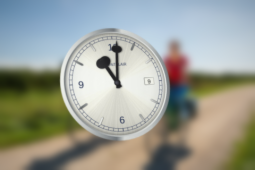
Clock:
11:01
